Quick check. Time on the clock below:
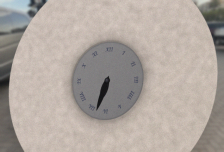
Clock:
6:33
